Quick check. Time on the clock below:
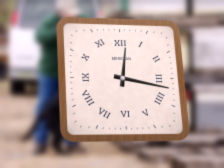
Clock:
12:17
